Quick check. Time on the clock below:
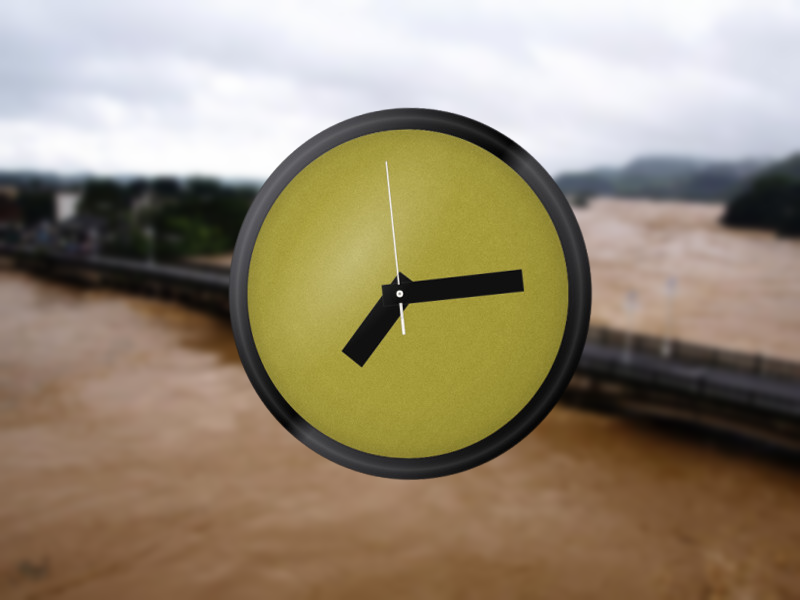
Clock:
7:13:59
